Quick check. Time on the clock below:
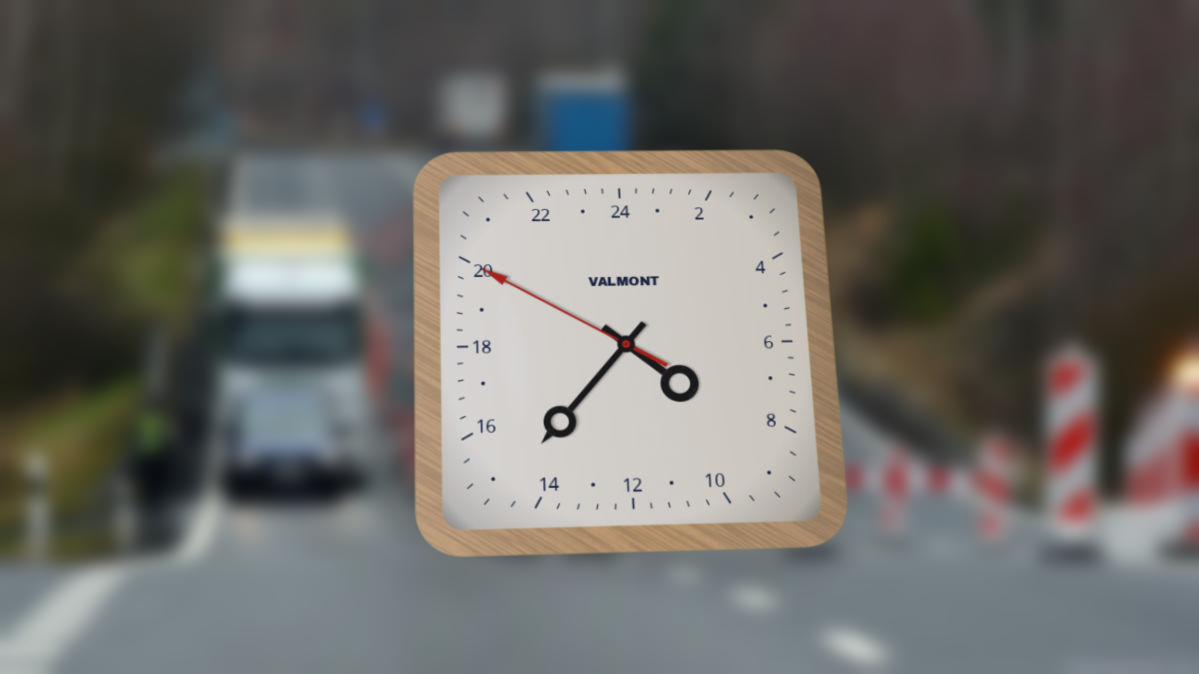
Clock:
8:36:50
